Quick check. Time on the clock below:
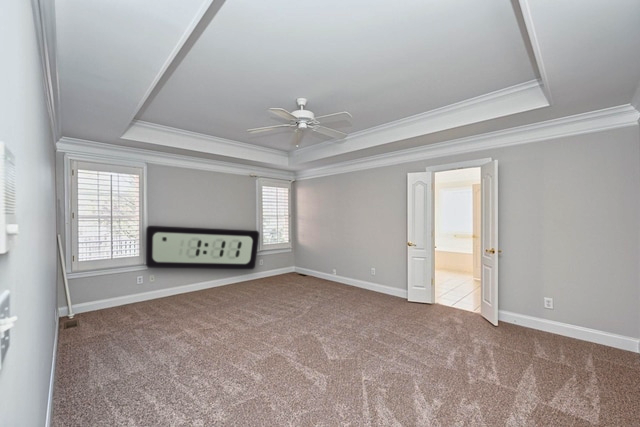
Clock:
1:11
